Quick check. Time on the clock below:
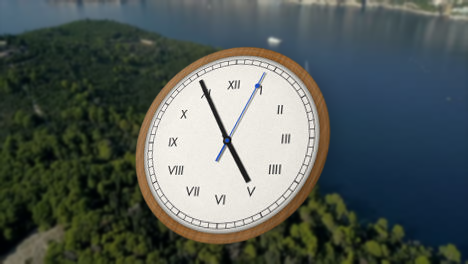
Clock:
4:55:04
